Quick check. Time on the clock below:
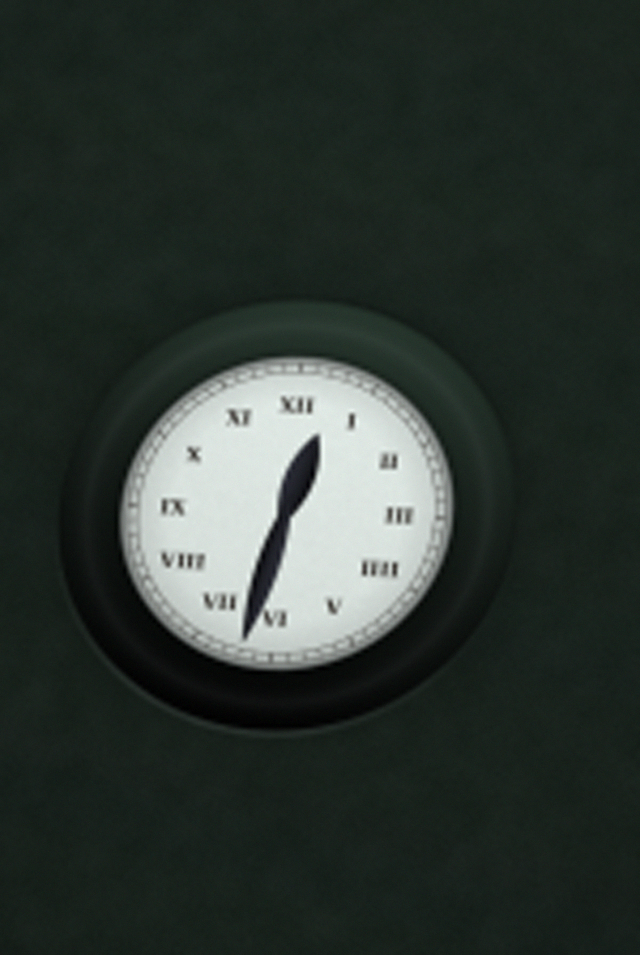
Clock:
12:32
